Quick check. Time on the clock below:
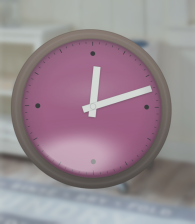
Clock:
12:12
